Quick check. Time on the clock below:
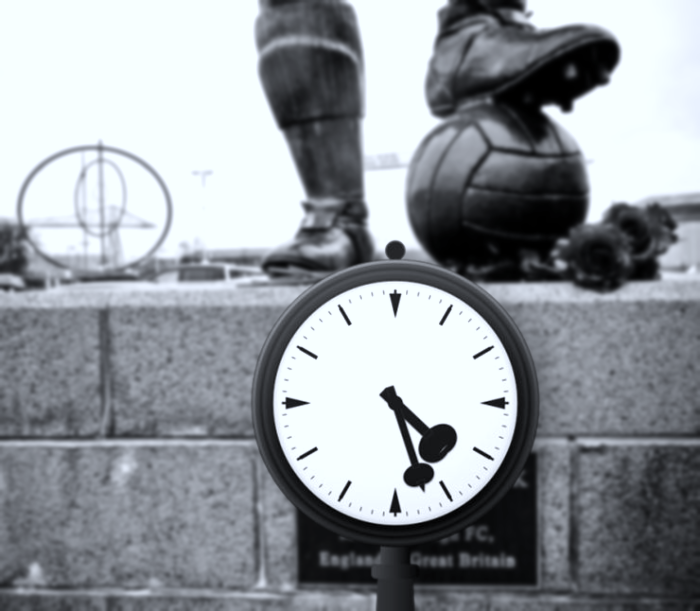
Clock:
4:27
